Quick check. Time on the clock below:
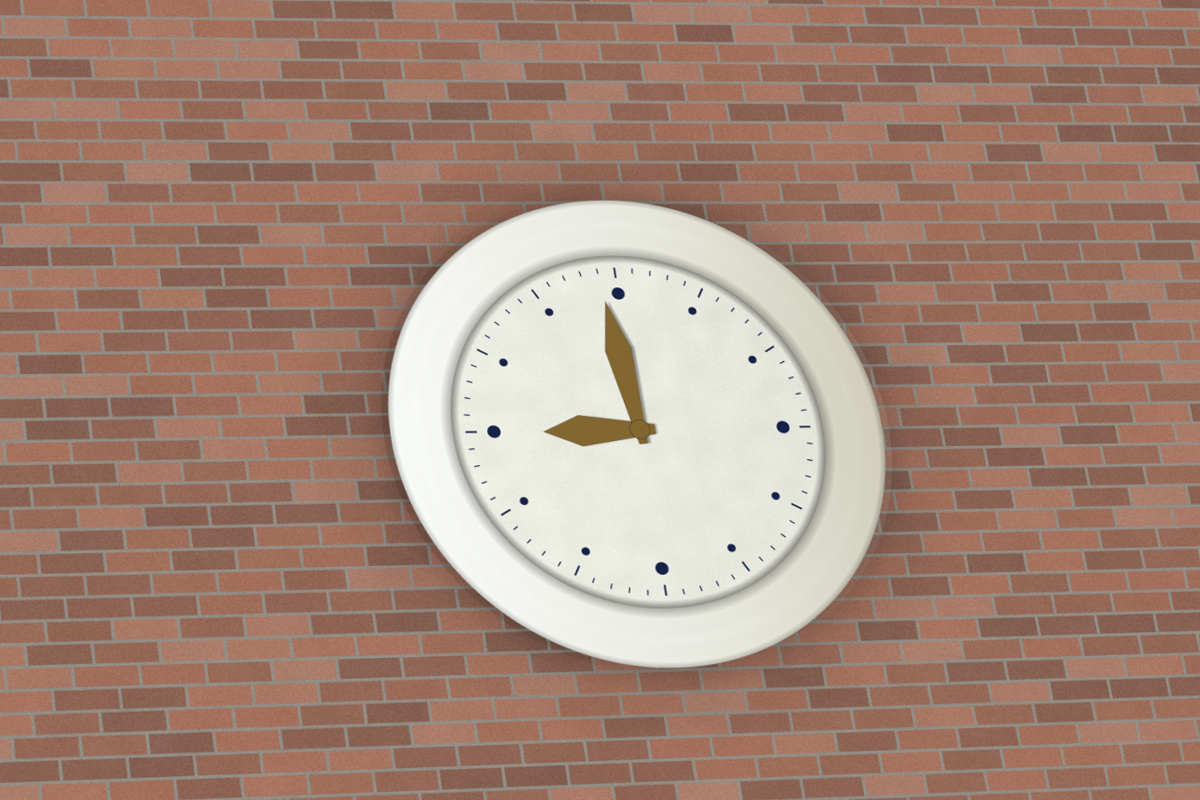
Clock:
8:59
